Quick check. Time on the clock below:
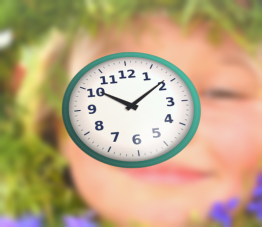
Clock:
10:09
